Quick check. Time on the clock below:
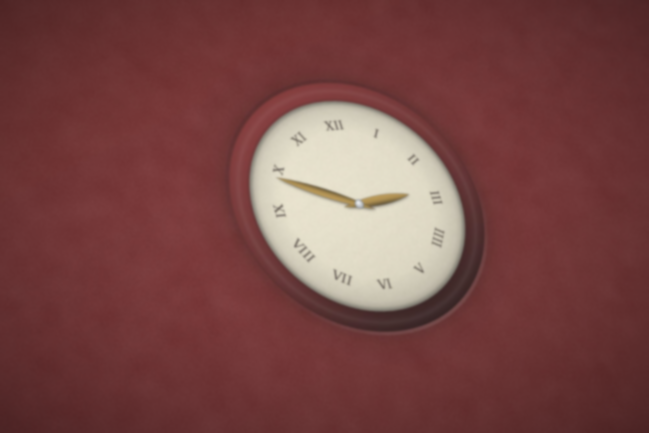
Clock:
2:49
